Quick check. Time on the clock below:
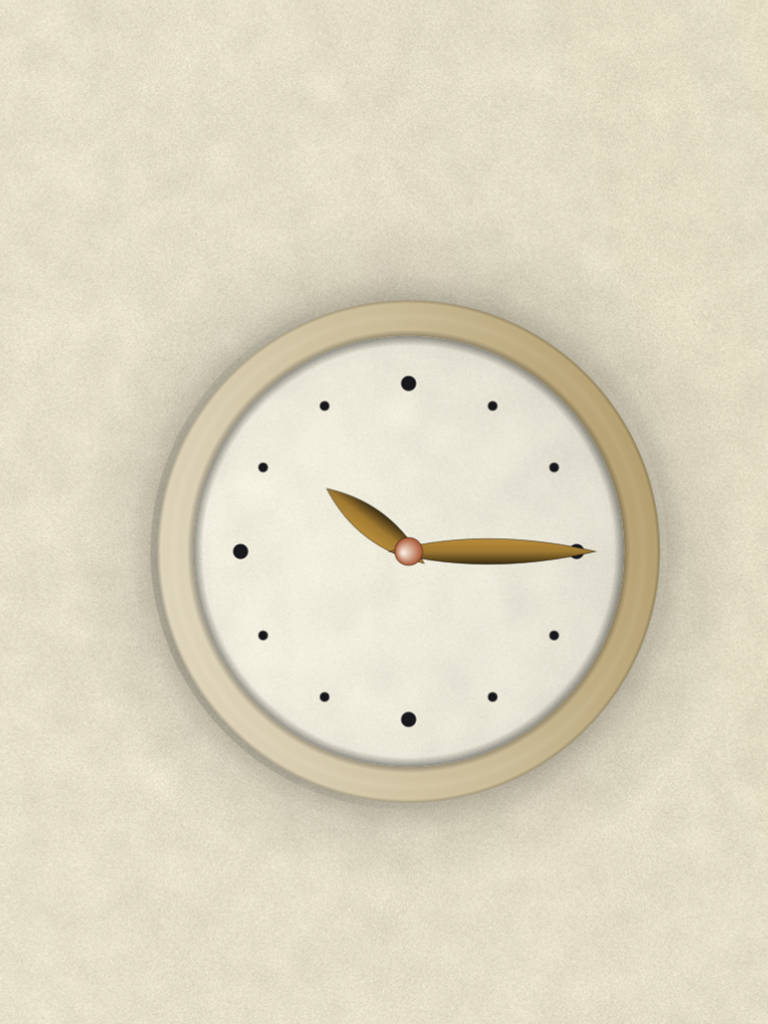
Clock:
10:15
